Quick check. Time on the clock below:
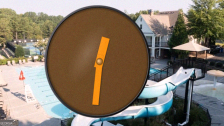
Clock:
12:31
